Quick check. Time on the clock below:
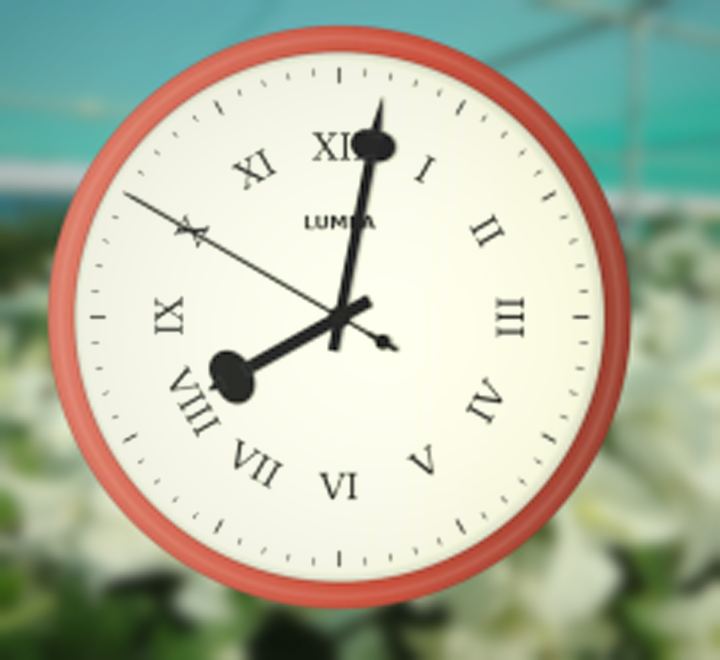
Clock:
8:01:50
